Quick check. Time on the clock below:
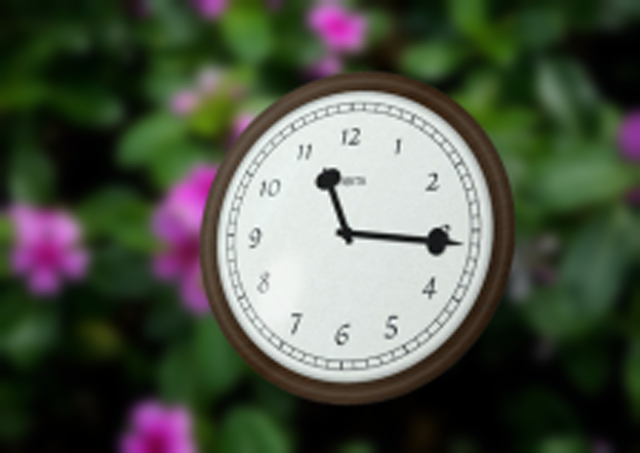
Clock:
11:16
